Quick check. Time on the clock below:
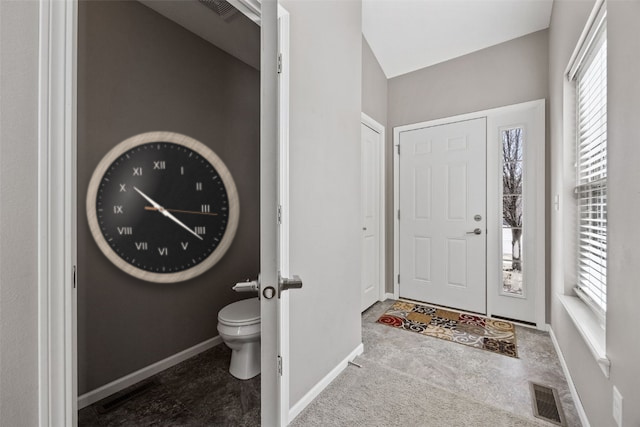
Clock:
10:21:16
